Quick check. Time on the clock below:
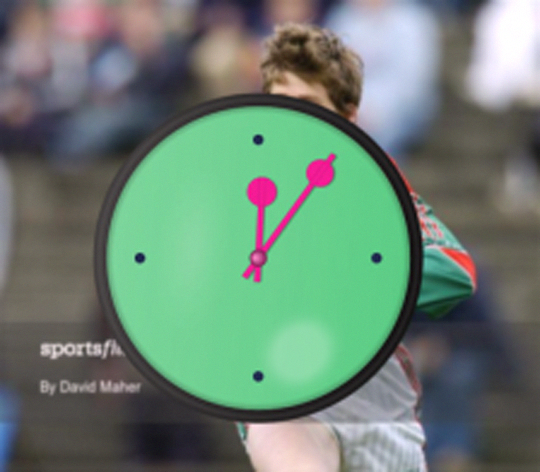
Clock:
12:06
